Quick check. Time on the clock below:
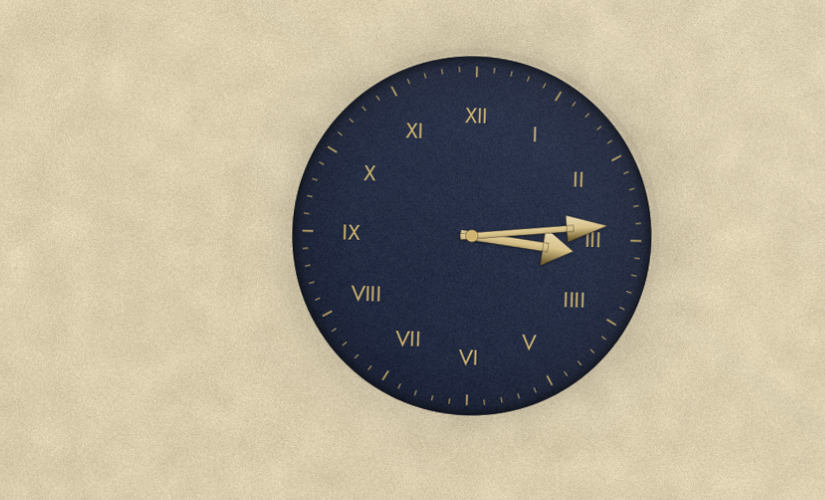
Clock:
3:14
